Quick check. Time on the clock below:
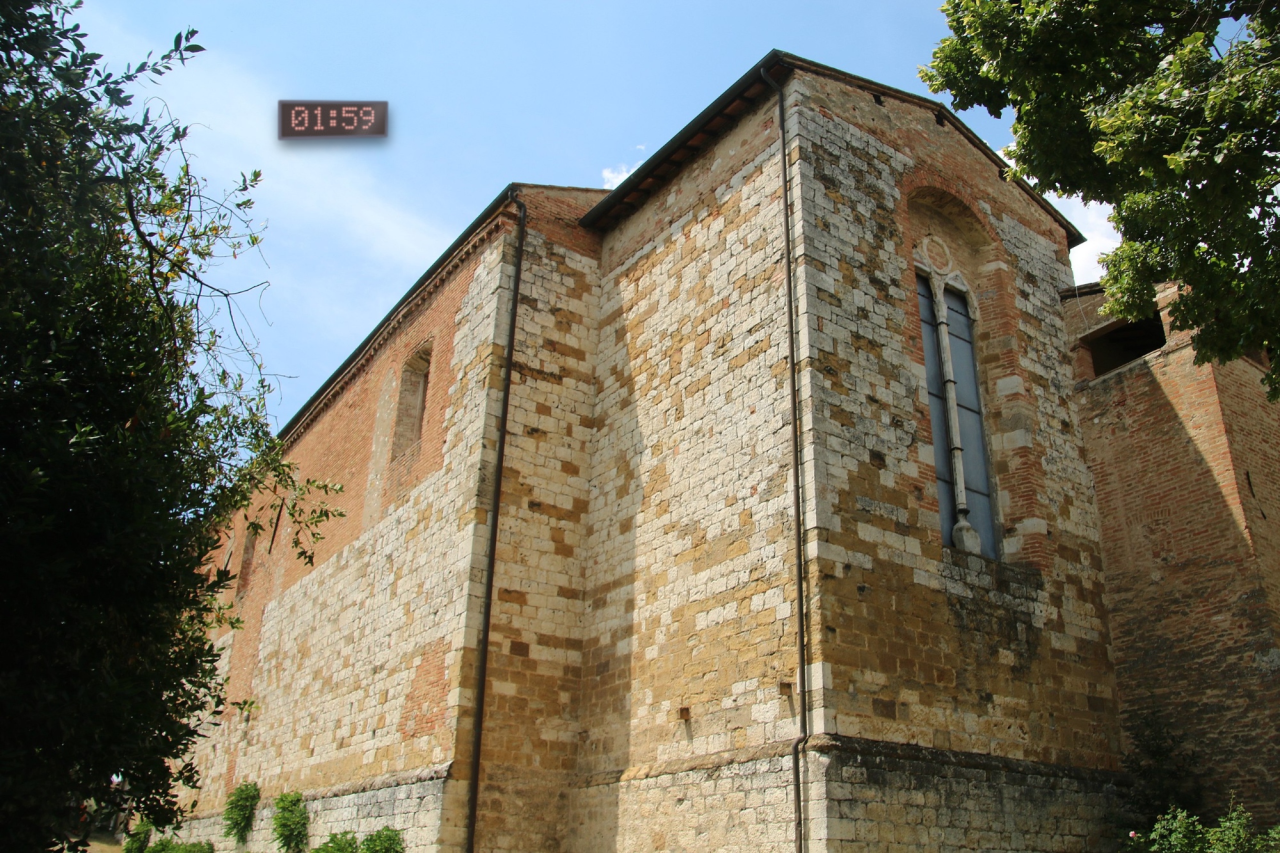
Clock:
1:59
